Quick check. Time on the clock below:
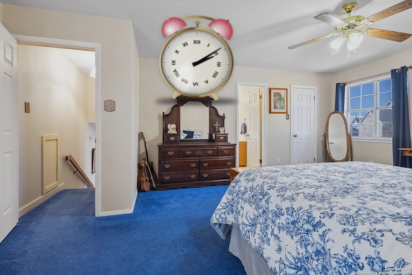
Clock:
2:09
